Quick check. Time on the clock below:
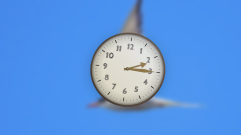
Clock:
2:15
